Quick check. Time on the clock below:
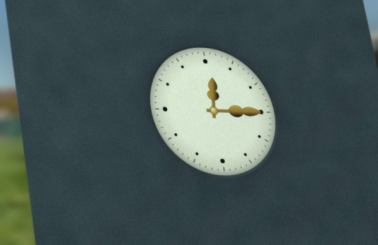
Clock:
12:15
